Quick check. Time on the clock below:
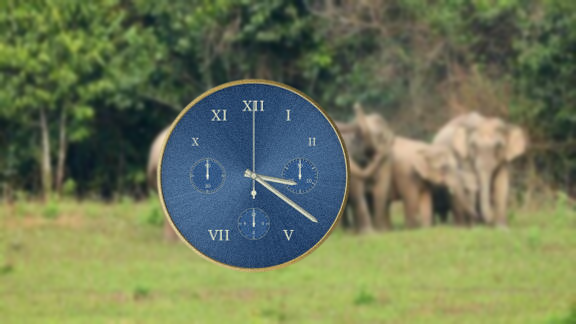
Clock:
3:21
